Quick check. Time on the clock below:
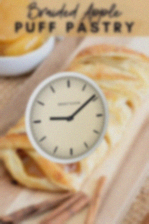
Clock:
9:09
